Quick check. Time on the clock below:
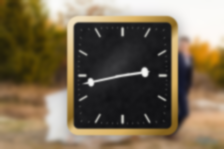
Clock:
2:43
